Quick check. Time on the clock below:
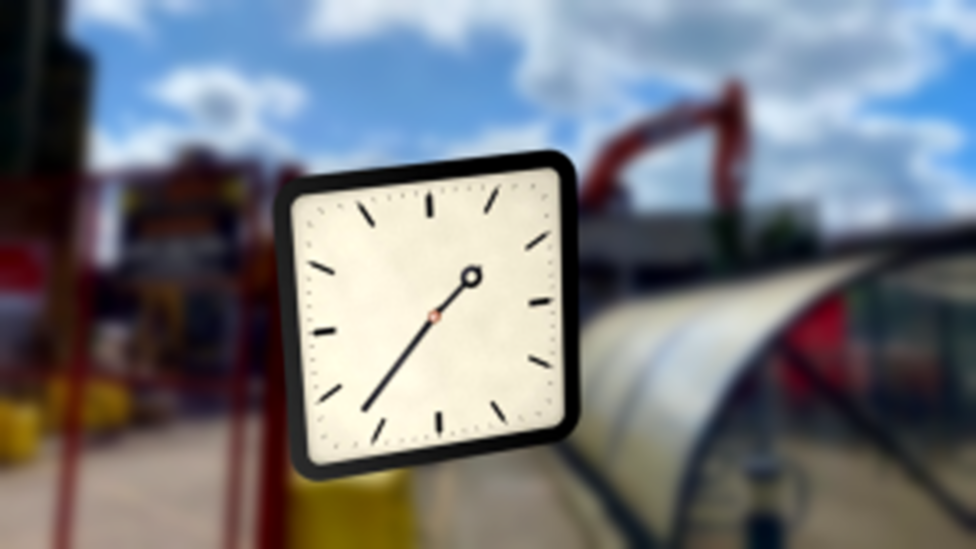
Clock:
1:37
